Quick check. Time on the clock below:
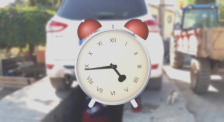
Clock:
4:44
